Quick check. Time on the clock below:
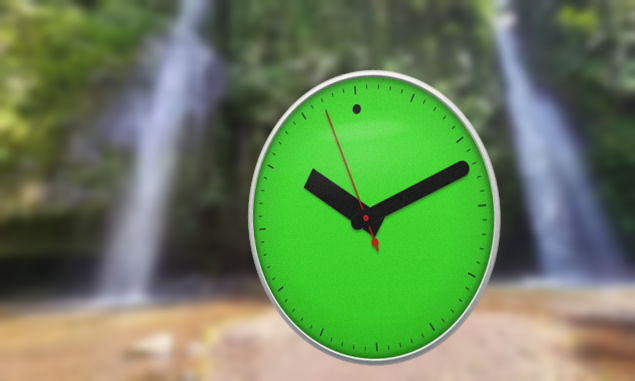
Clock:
10:11:57
